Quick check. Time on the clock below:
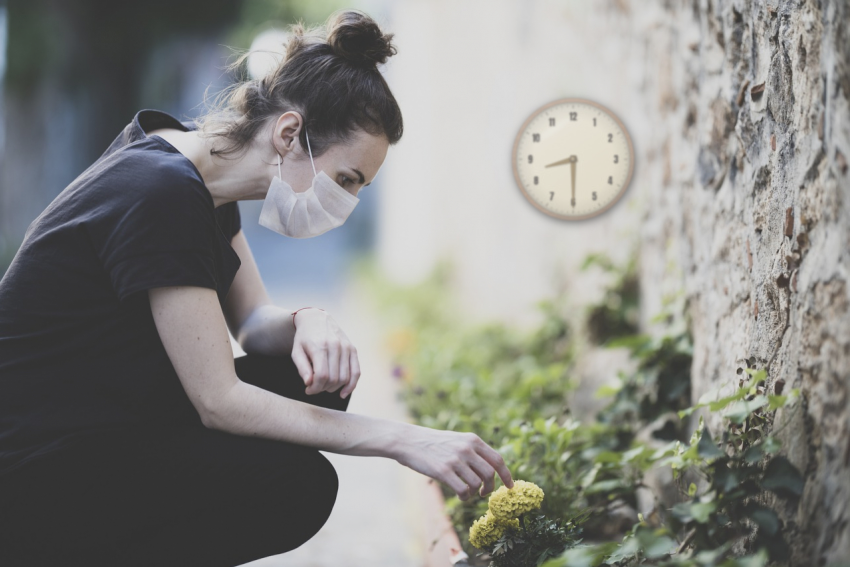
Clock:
8:30
